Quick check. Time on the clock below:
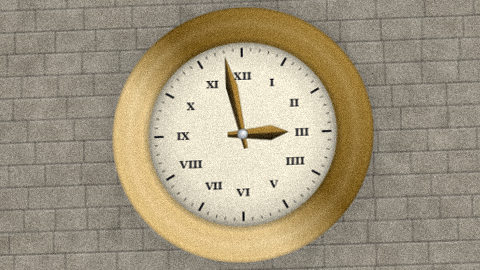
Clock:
2:58
